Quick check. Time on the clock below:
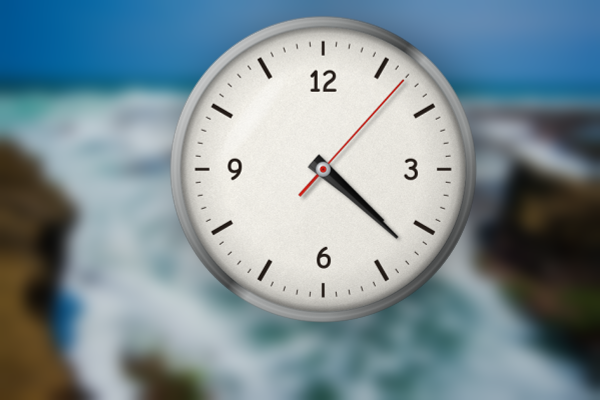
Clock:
4:22:07
